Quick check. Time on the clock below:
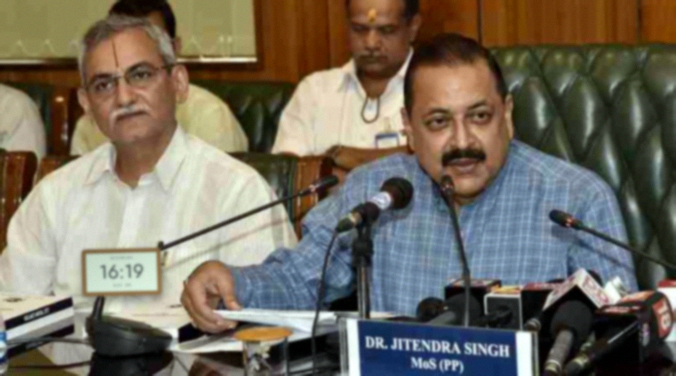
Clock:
16:19
